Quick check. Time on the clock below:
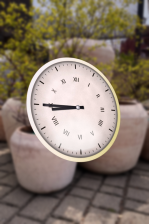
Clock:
8:45
